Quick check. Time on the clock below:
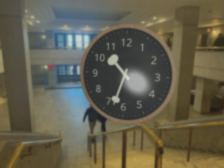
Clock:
10:33
